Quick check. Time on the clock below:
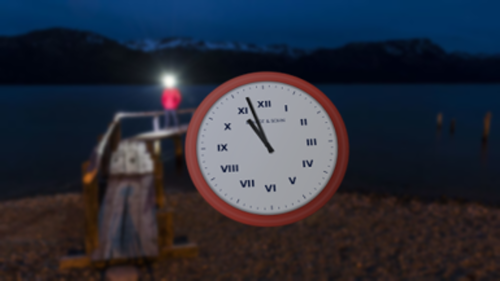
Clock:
10:57
